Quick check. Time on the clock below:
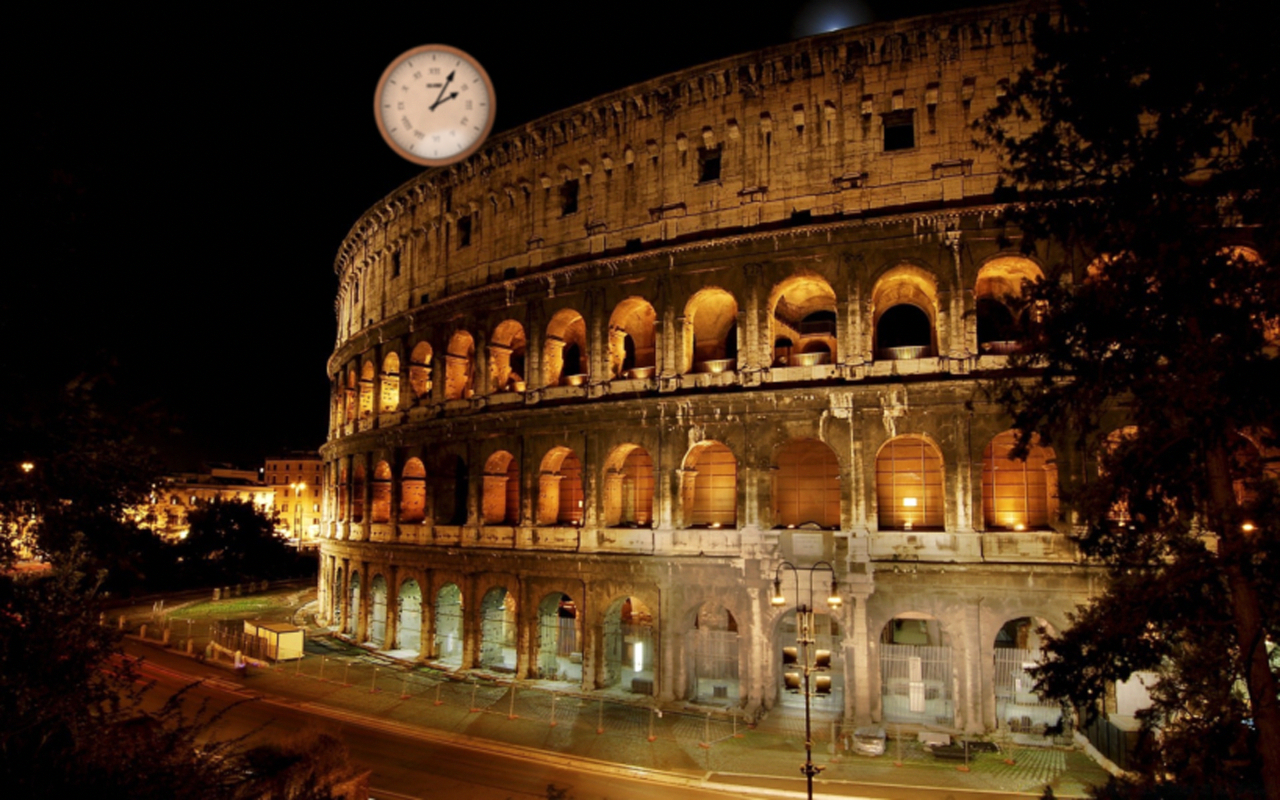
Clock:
2:05
